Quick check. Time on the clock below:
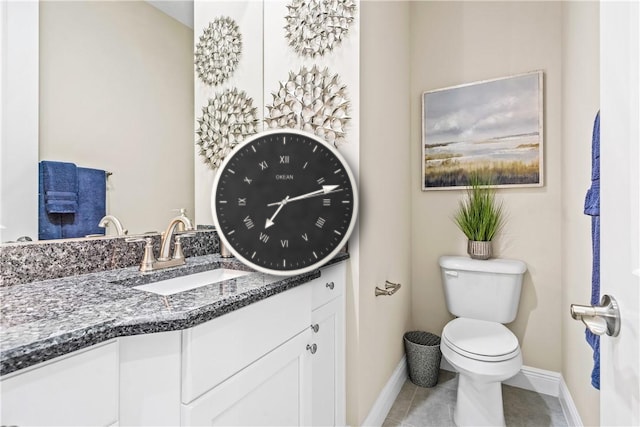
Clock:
7:12:13
